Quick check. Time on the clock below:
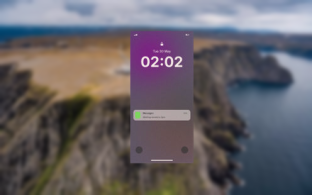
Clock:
2:02
